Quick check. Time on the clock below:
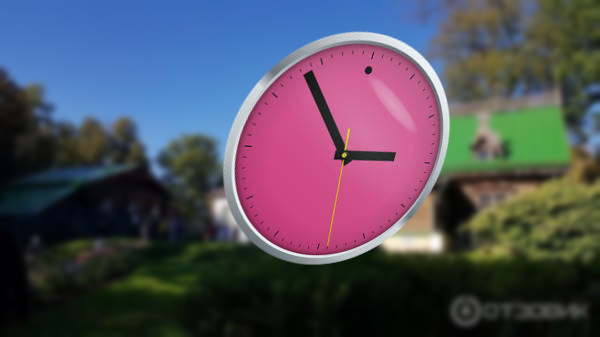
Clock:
2:53:29
